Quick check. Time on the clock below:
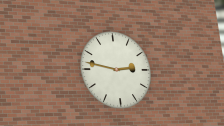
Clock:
2:47
